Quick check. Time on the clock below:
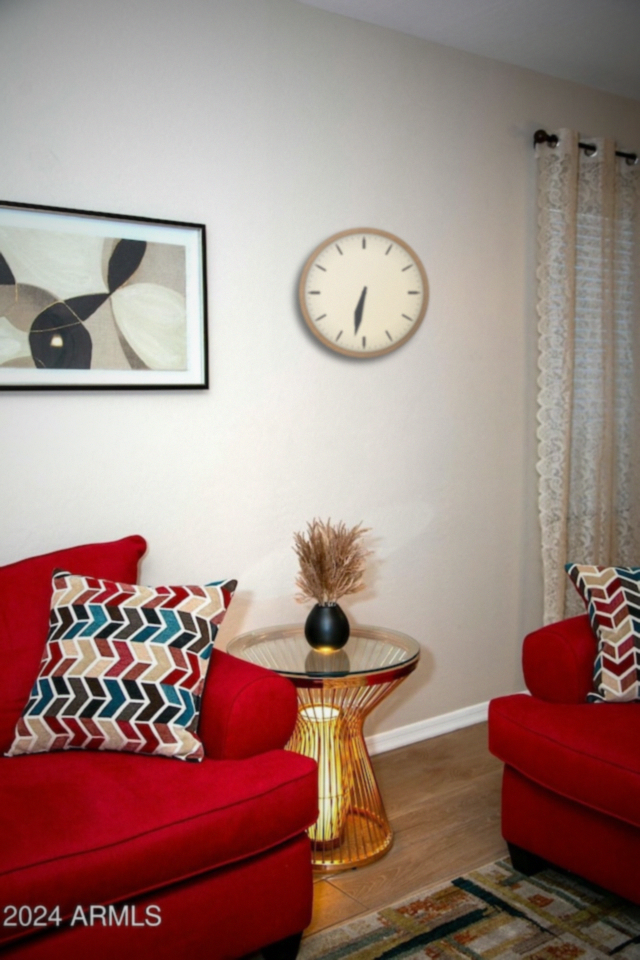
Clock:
6:32
